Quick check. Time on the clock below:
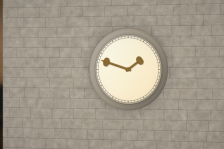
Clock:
1:48
